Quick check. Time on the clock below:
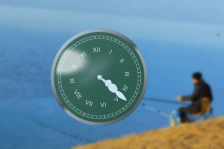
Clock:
4:23
